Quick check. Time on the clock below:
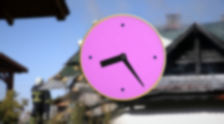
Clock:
8:24
